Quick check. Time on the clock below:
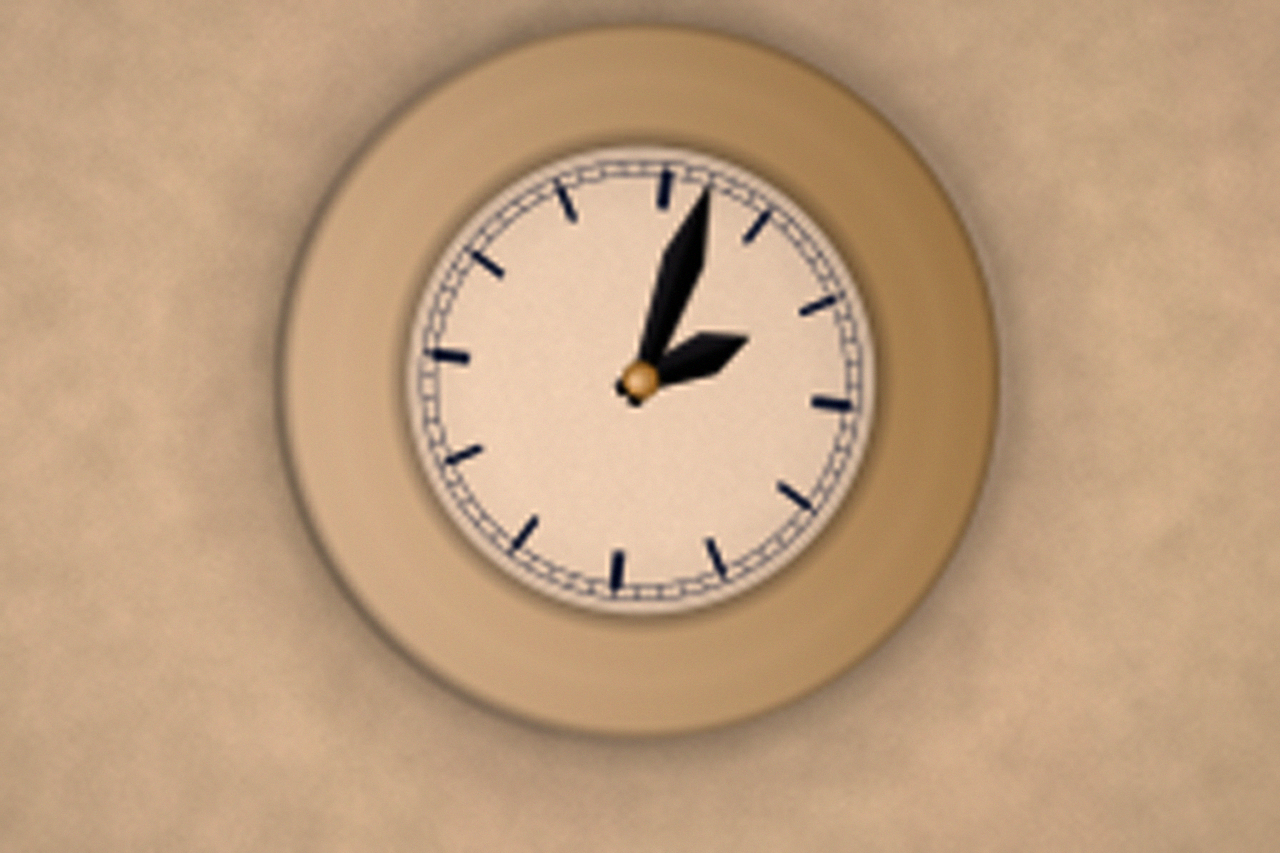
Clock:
2:02
